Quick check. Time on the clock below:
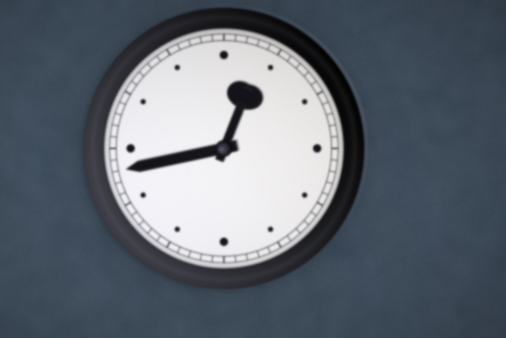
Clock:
12:43
